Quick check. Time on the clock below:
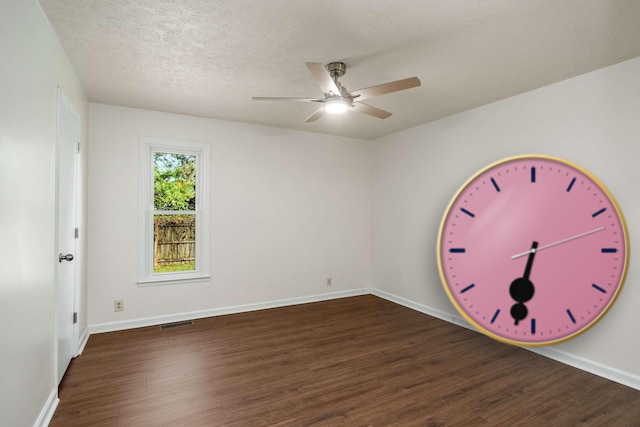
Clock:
6:32:12
